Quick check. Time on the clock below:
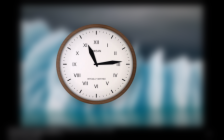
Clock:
11:14
